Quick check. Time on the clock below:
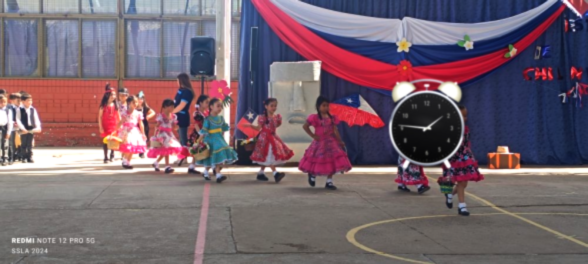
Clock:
1:46
